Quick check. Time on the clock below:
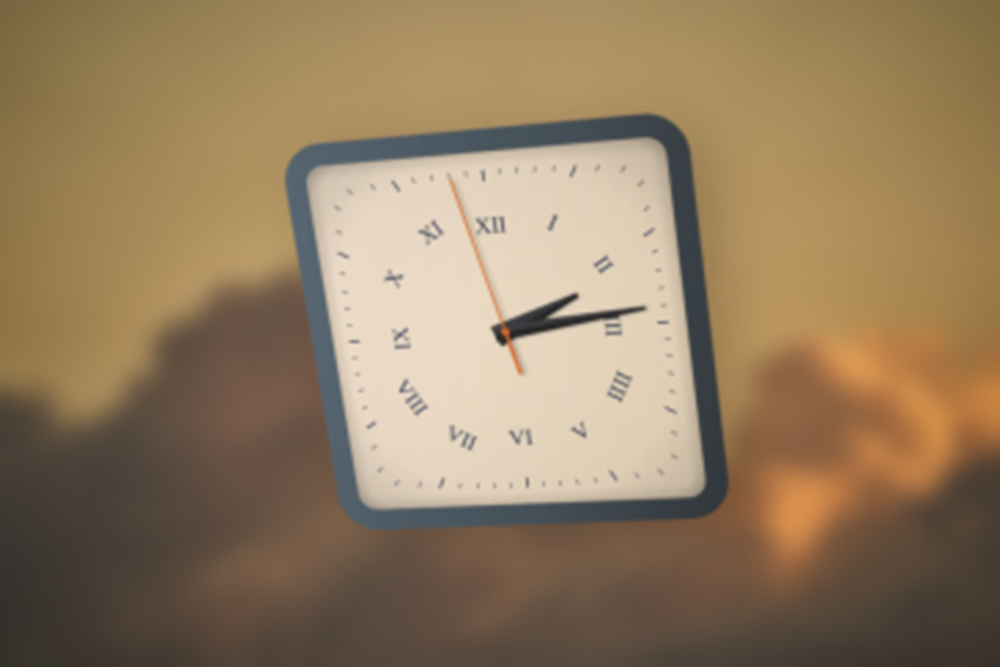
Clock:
2:13:58
